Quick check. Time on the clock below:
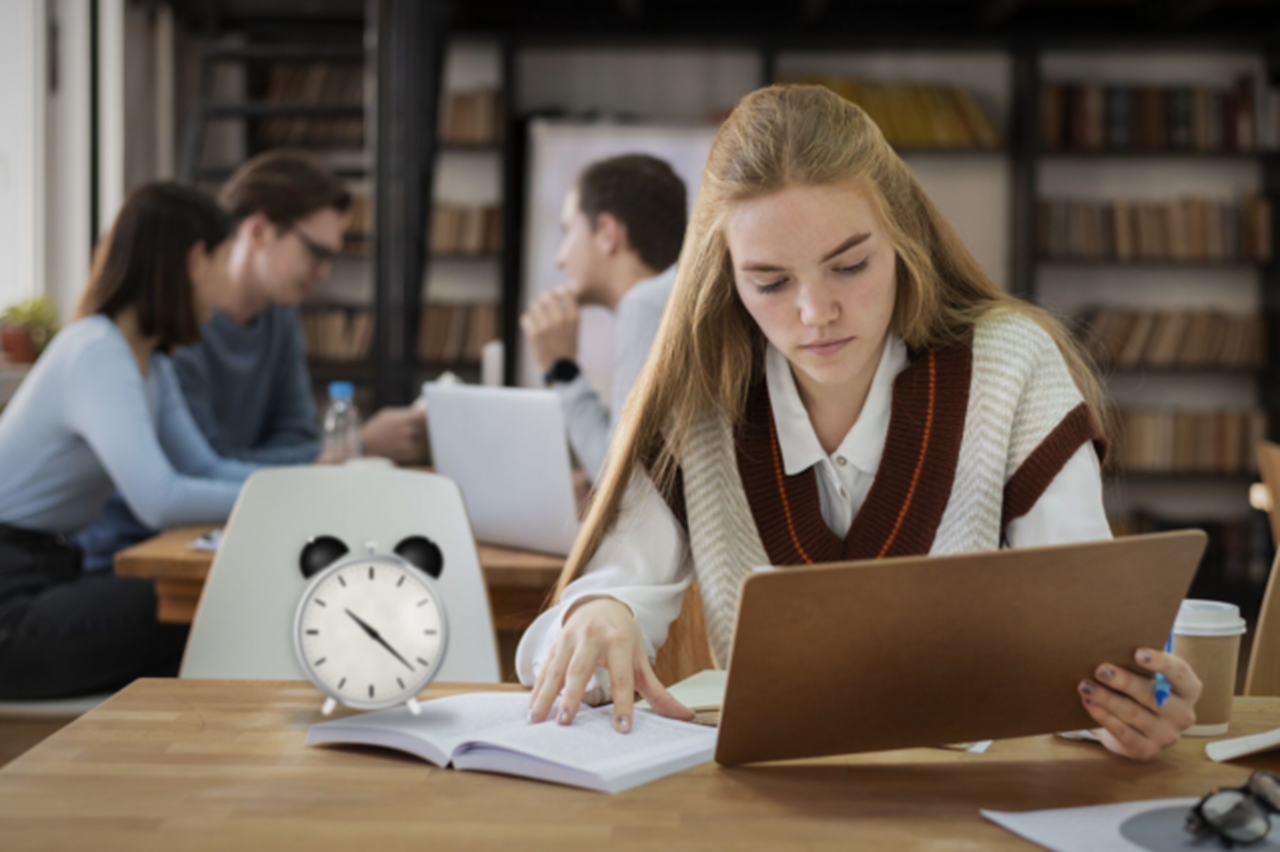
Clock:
10:22
